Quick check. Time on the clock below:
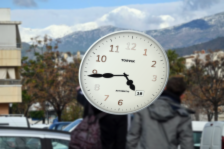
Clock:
4:44
